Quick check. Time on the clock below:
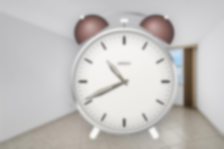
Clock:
10:41
